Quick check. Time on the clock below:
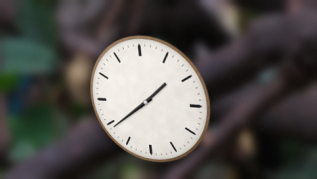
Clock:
1:39
